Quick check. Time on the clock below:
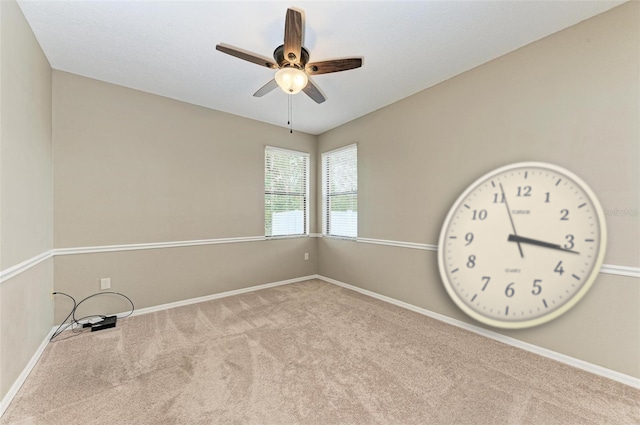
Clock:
3:16:56
